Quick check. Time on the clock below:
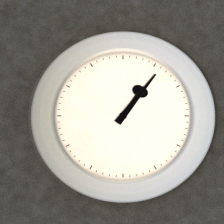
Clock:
1:06
